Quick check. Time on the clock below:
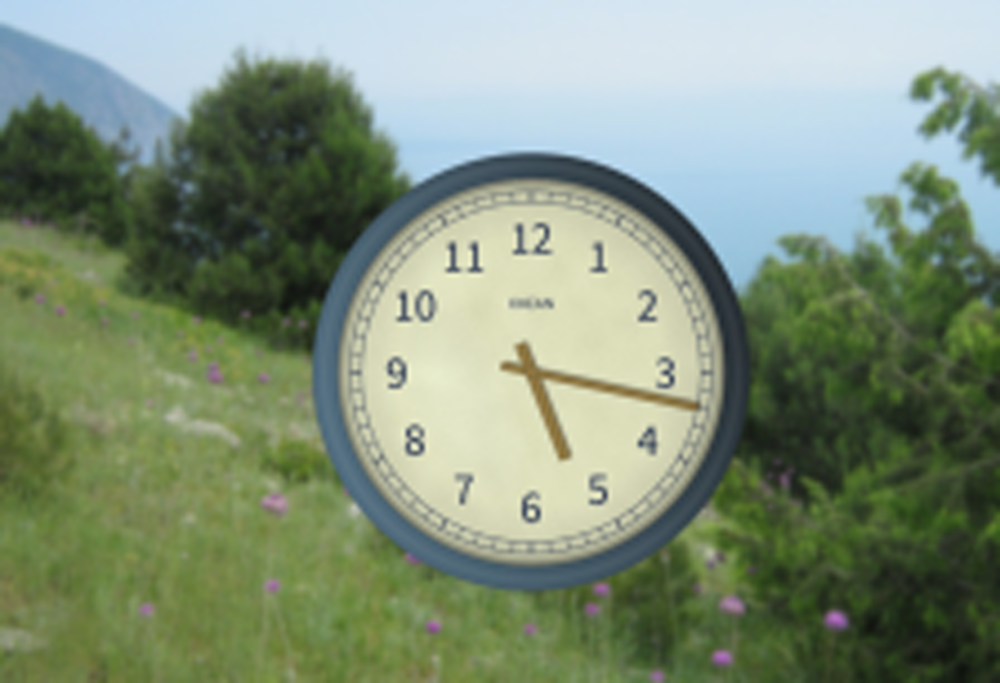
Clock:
5:17
